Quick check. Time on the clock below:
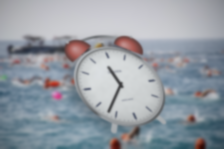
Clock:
11:37
